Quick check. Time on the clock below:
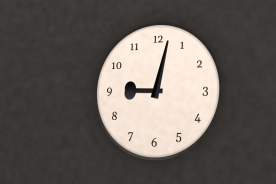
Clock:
9:02
